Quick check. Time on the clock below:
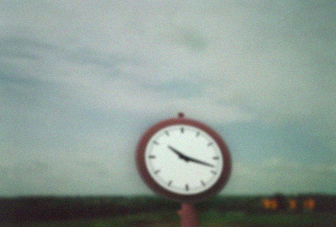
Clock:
10:18
